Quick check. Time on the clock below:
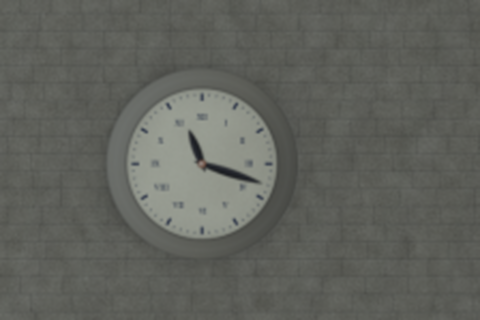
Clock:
11:18
